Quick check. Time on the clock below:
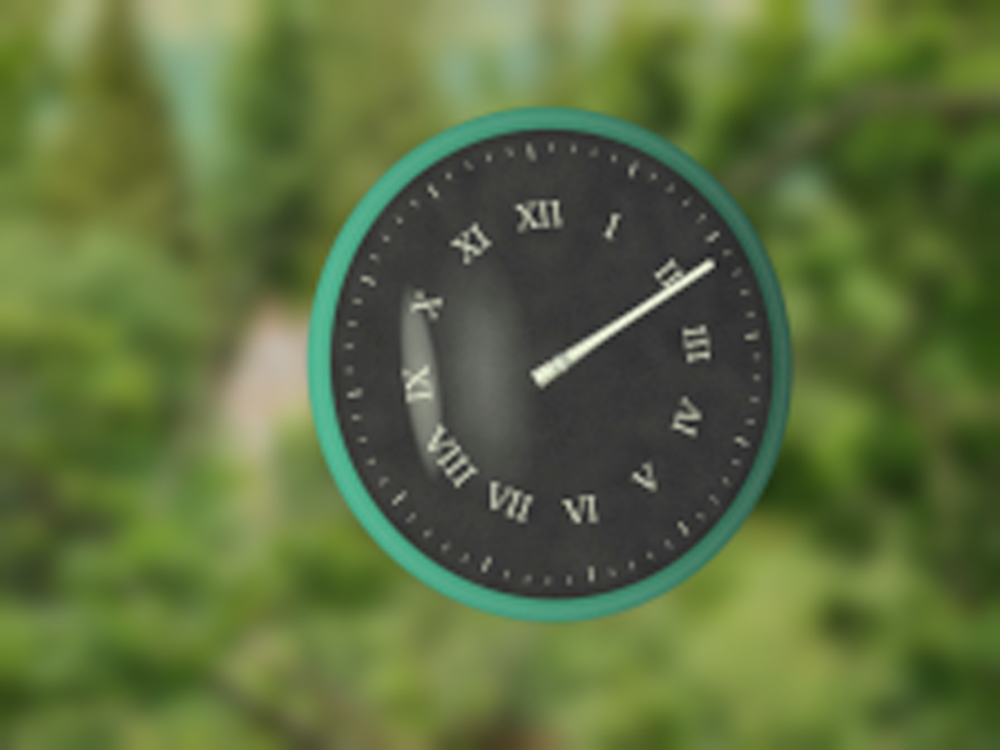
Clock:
2:11
